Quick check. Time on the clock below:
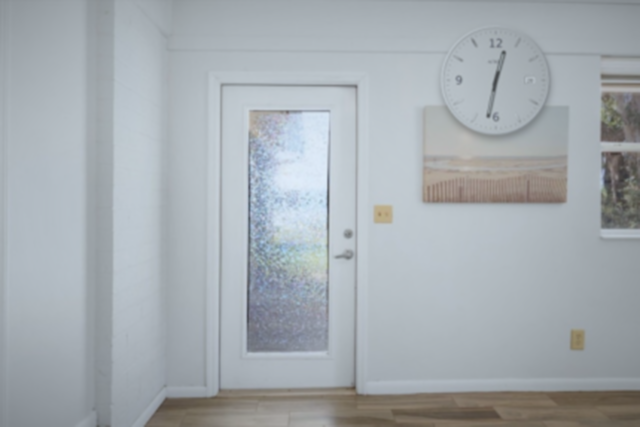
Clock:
12:32
